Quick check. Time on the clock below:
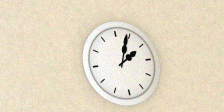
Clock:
2:04
